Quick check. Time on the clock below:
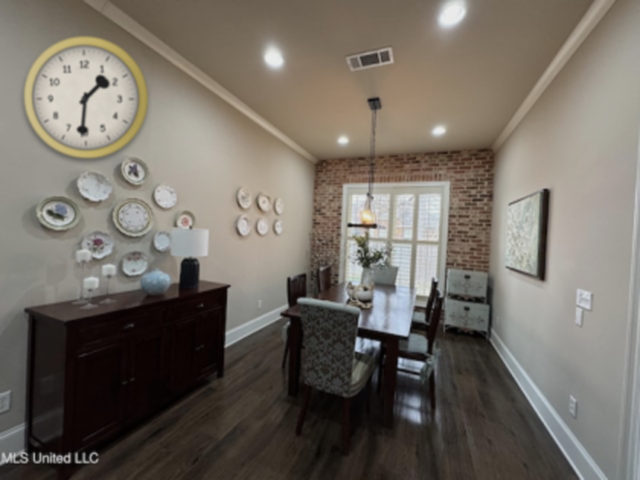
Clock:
1:31
